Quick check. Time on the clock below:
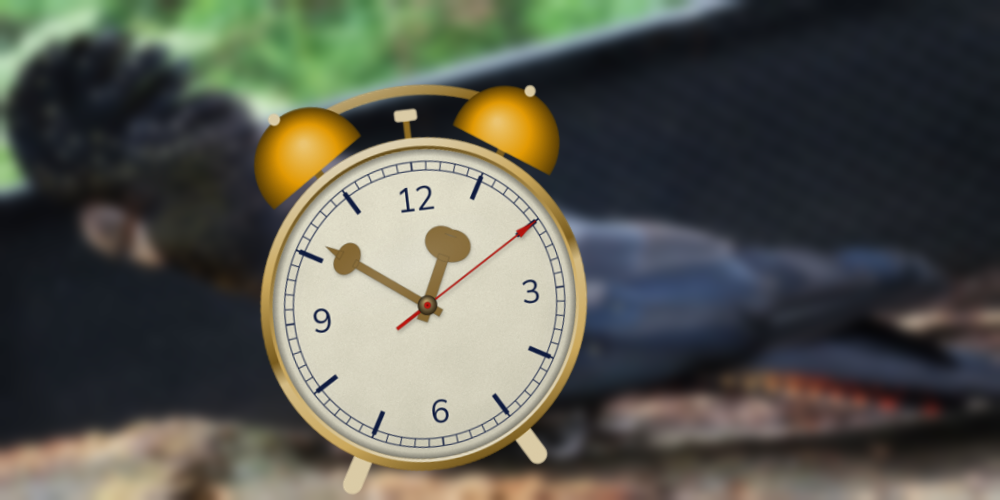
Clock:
12:51:10
